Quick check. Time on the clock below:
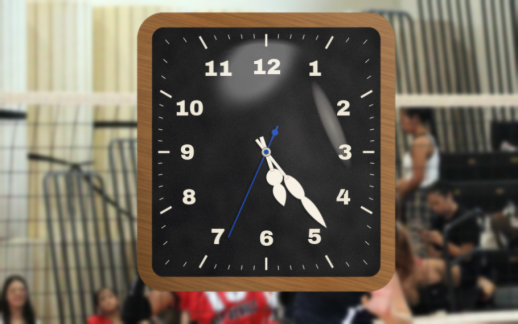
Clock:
5:23:34
